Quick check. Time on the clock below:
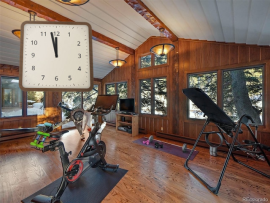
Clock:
11:58
